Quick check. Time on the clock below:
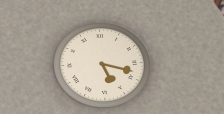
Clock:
5:18
